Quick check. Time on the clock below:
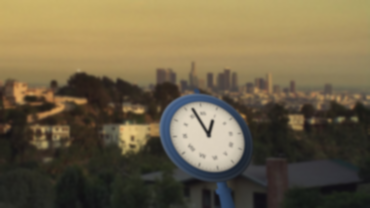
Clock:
12:57
